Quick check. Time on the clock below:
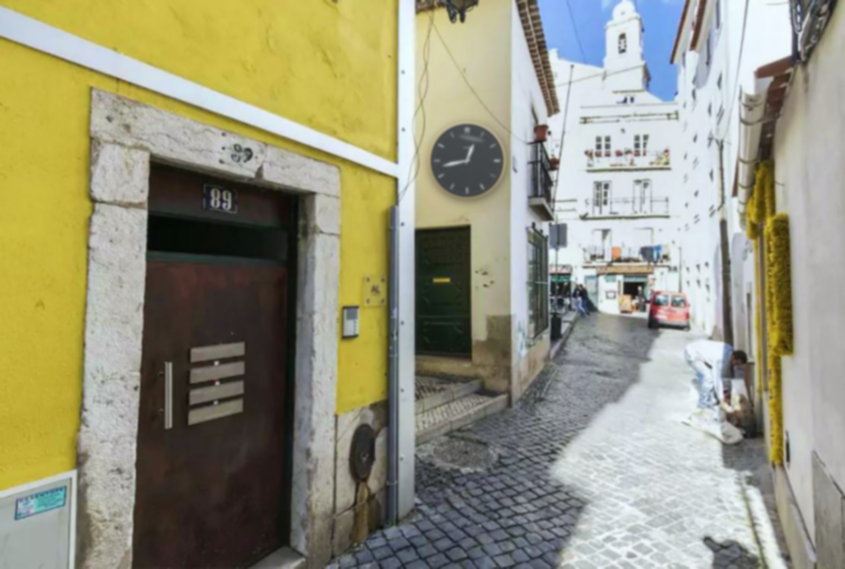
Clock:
12:43
